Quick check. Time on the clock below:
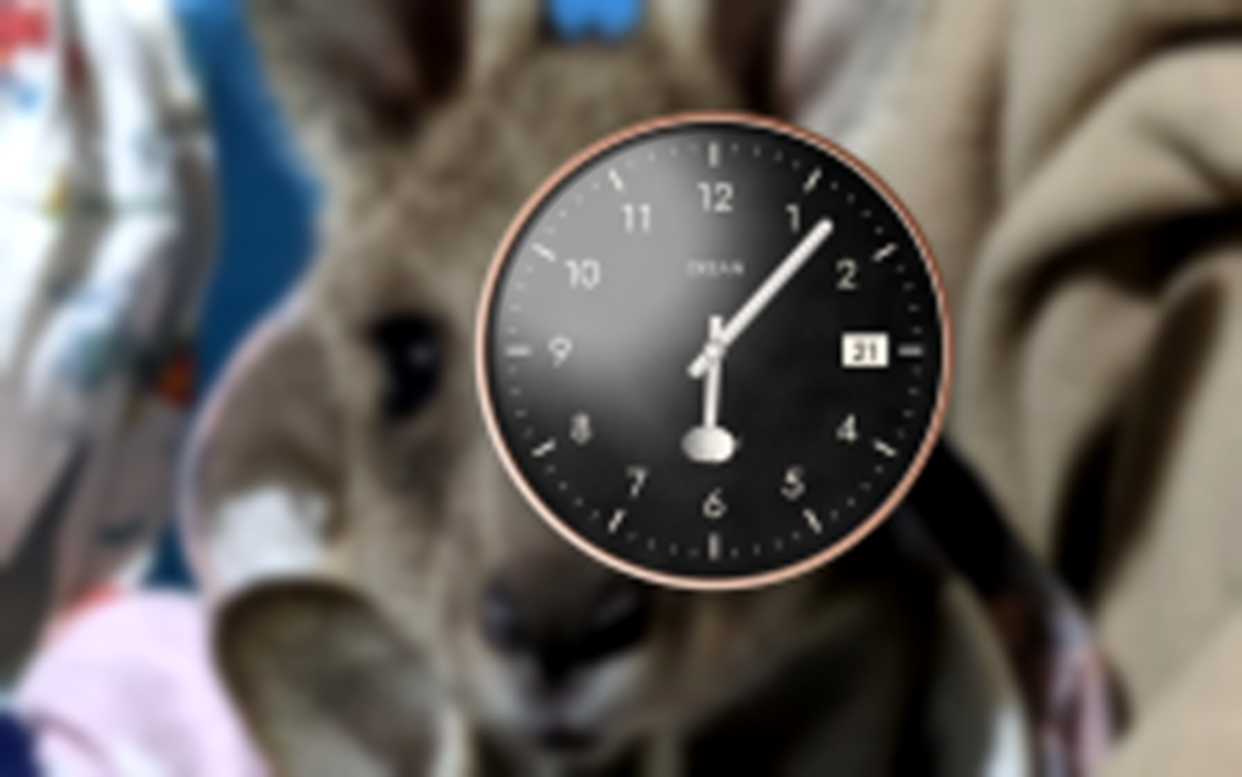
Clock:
6:07
